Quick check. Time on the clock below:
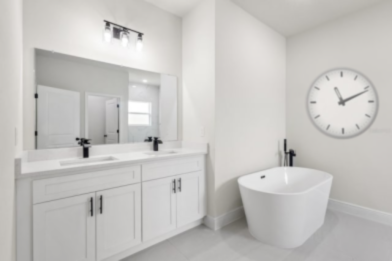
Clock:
11:11
